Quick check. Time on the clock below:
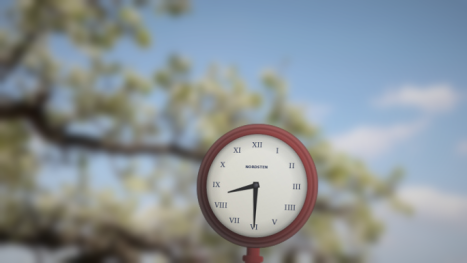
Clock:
8:30
